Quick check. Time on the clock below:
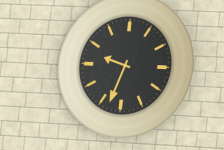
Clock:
9:33
